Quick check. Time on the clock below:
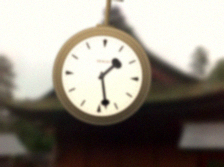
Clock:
1:28
